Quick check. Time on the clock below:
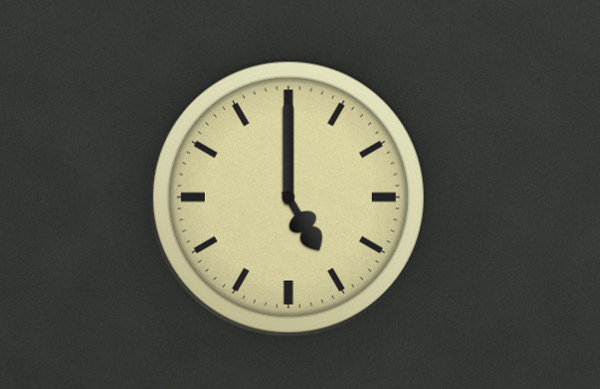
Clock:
5:00
